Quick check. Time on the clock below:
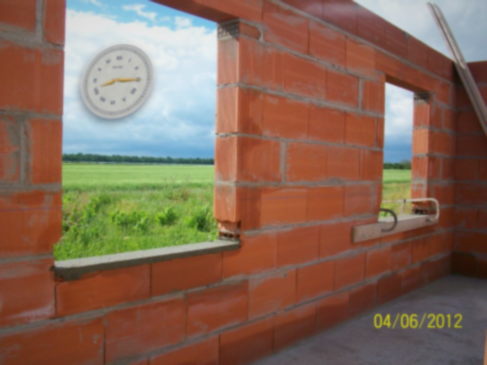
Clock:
8:15
